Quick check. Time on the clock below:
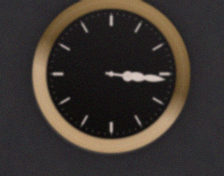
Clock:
3:16
